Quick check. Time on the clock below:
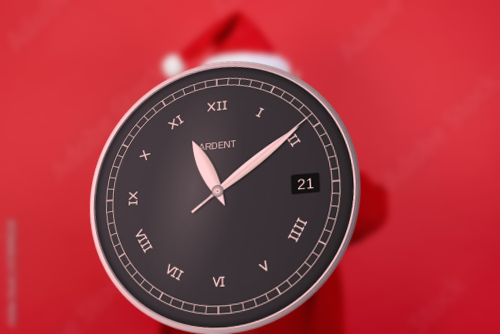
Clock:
11:09:09
